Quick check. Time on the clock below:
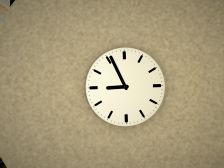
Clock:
8:56
